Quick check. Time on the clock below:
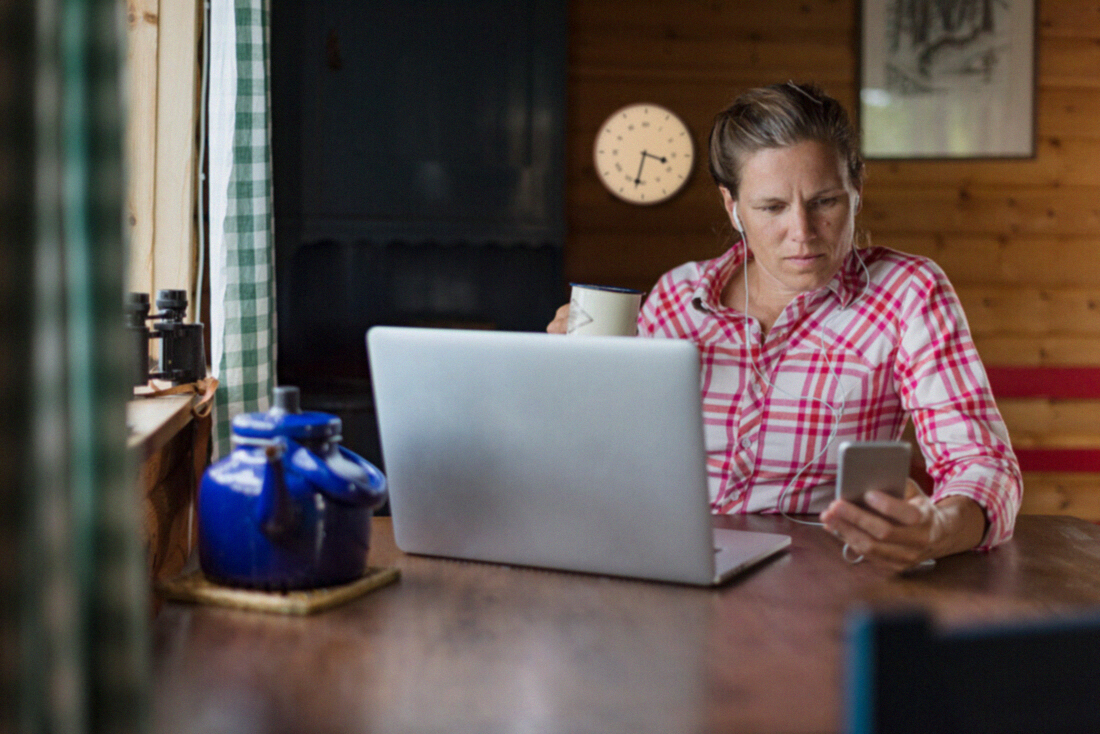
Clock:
3:32
